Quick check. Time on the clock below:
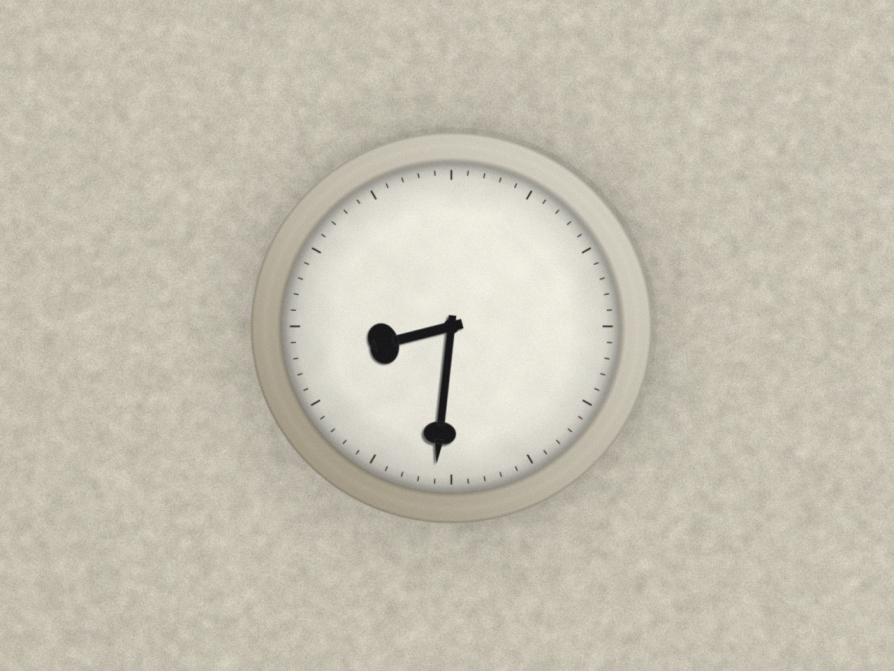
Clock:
8:31
